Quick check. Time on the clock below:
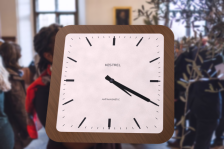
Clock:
4:20
